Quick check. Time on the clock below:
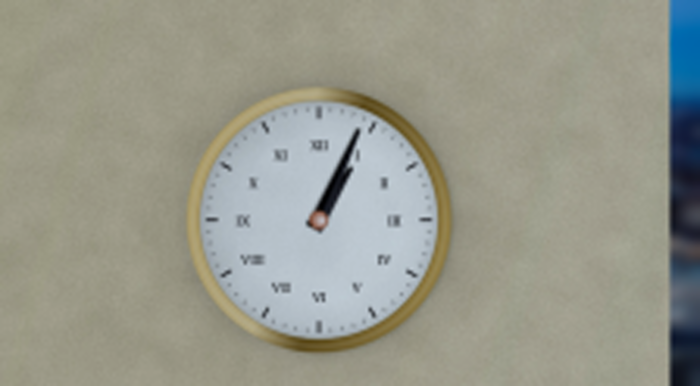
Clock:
1:04
